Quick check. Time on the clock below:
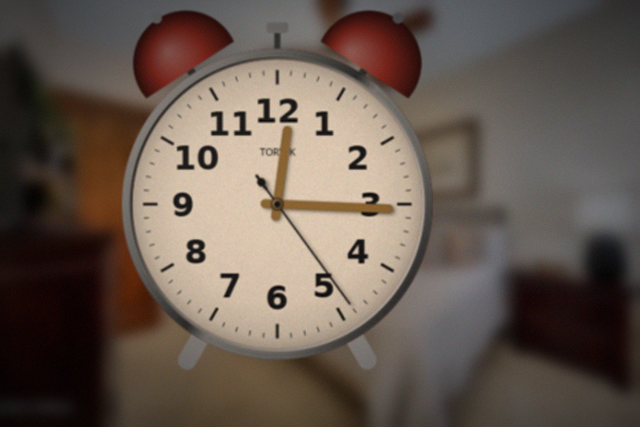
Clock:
12:15:24
